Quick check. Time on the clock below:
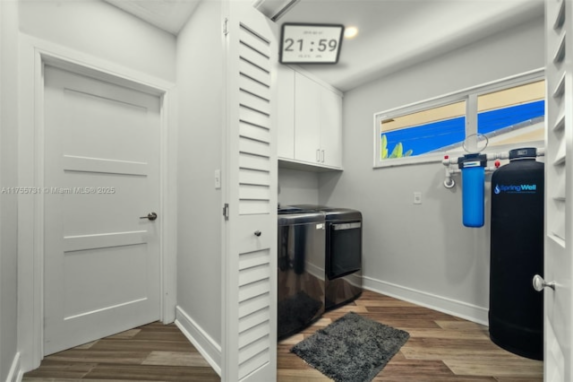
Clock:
21:59
